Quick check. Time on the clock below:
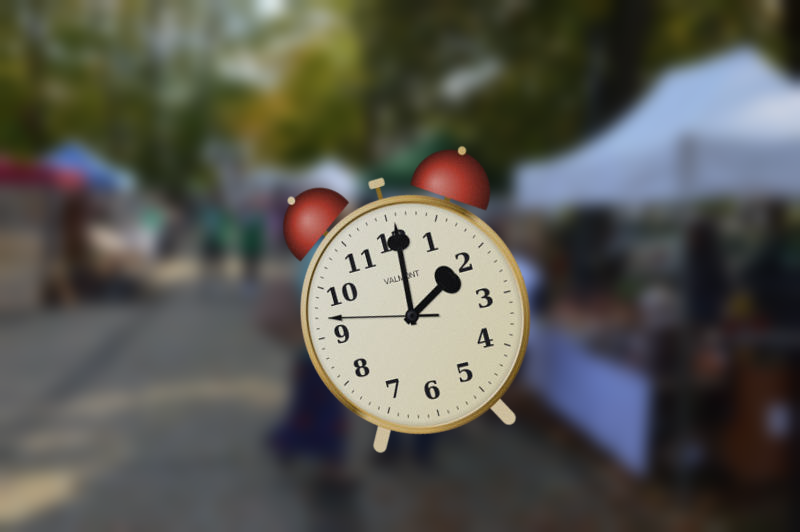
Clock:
2:00:47
